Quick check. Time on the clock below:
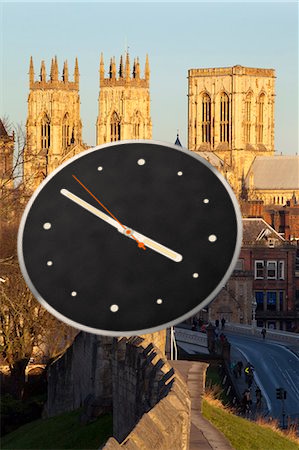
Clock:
3:49:52
